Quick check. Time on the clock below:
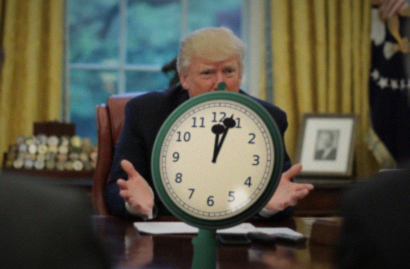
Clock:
12:03
